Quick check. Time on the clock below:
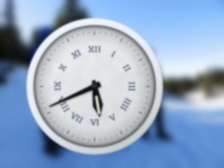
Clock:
5:41
